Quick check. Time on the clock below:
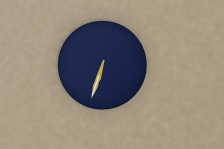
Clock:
6:33
